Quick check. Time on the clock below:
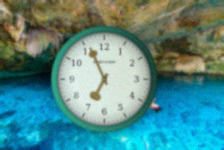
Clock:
6:56
